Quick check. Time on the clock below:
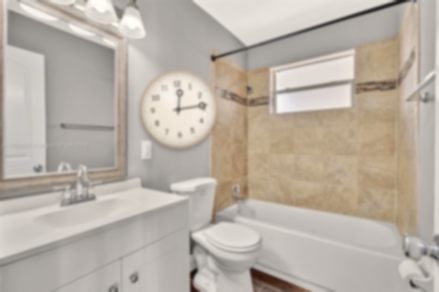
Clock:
12:14
